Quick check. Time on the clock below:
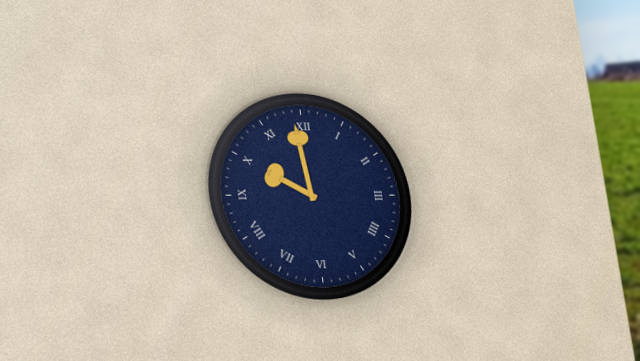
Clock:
9:59
